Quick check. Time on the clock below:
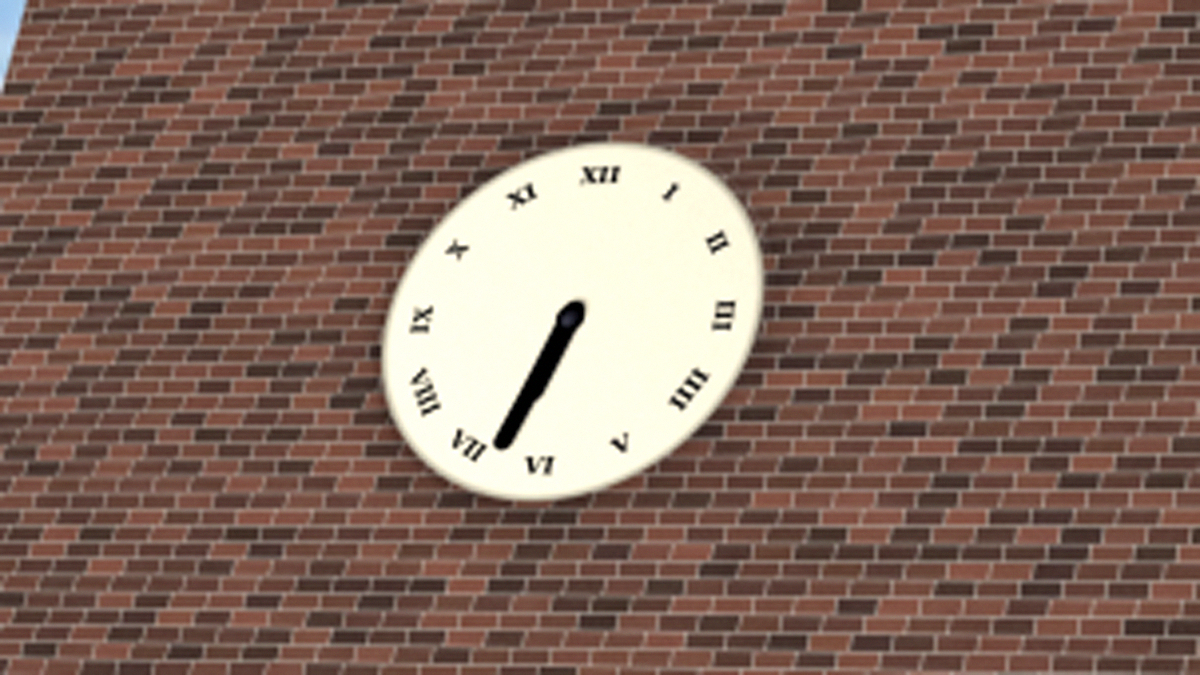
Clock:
6:33
